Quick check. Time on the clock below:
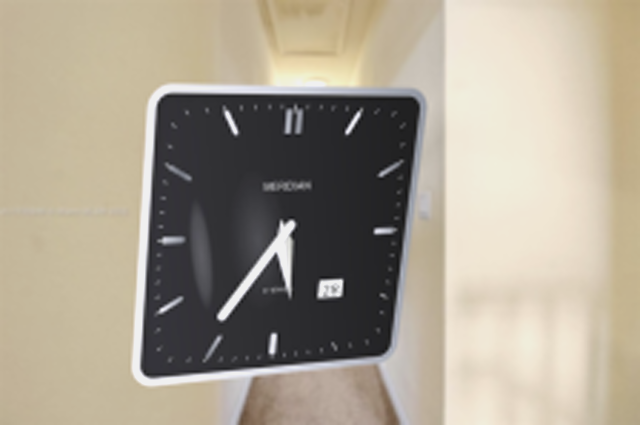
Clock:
5:36
